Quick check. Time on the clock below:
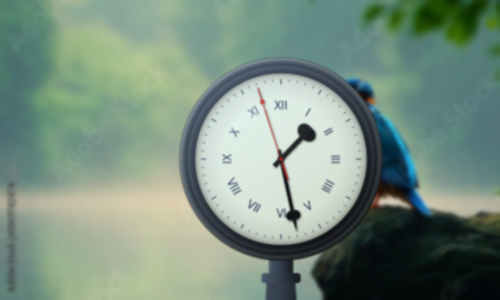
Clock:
1:27:57
